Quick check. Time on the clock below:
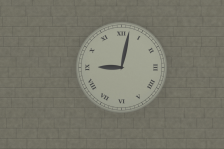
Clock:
9:02
